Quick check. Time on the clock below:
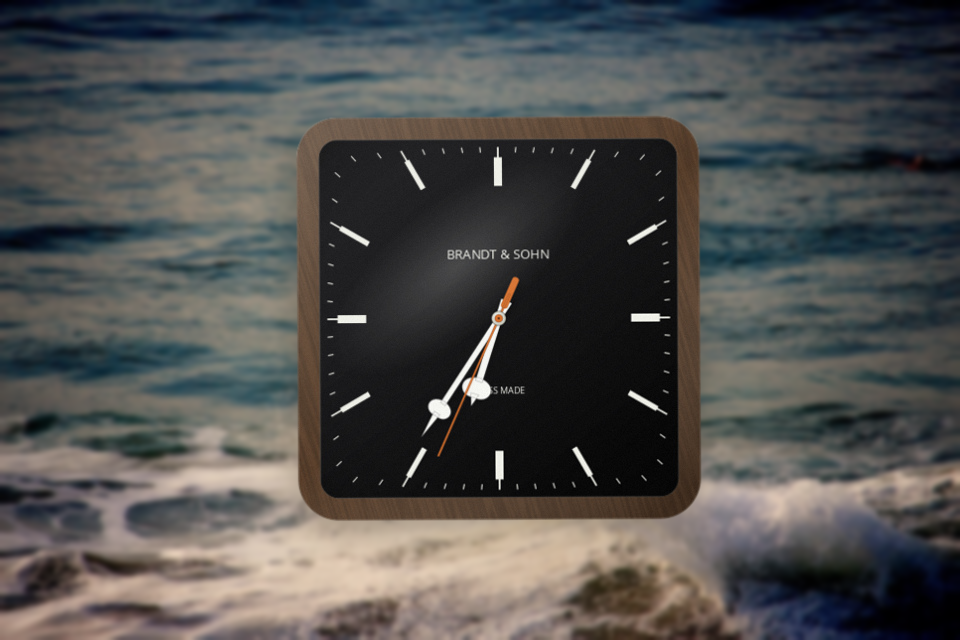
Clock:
6:35:34
